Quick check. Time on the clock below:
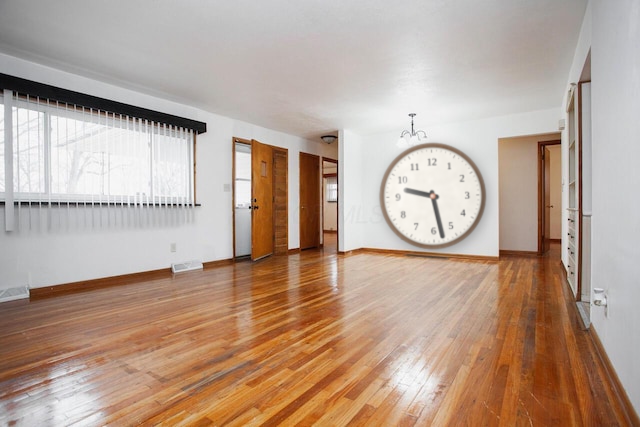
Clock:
9:28
